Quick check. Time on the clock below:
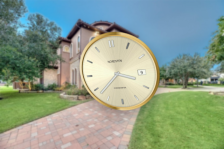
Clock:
3:38
